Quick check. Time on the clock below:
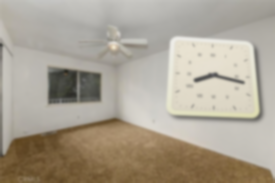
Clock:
8:17
